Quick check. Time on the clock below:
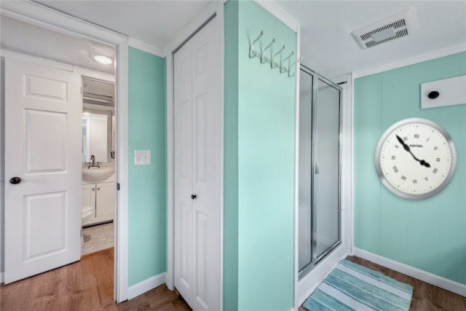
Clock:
3:53
